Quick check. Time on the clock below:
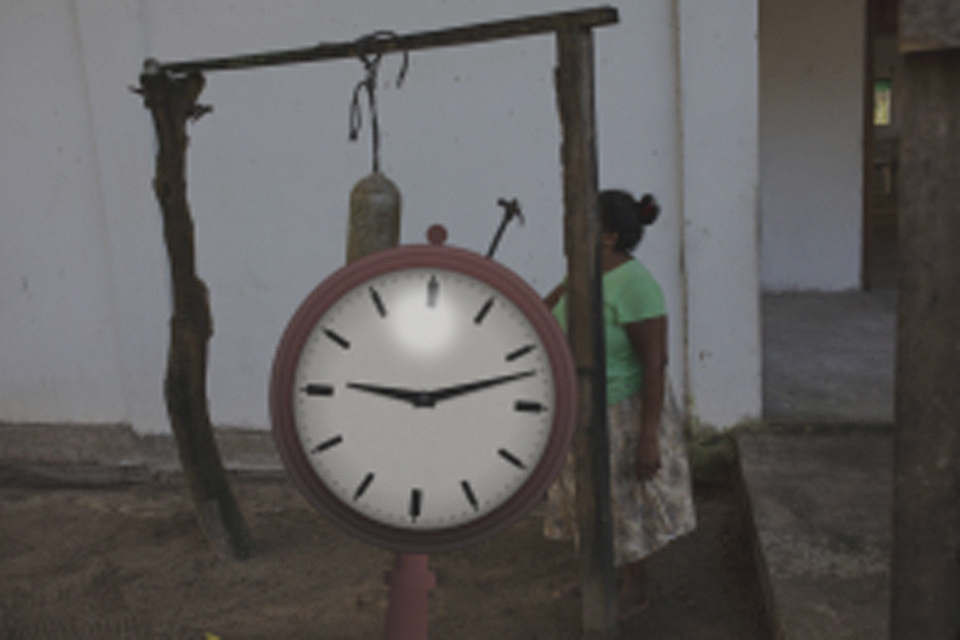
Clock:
9:12
